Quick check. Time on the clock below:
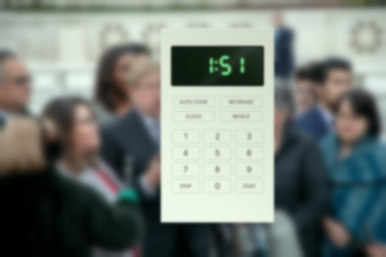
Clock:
1:51
